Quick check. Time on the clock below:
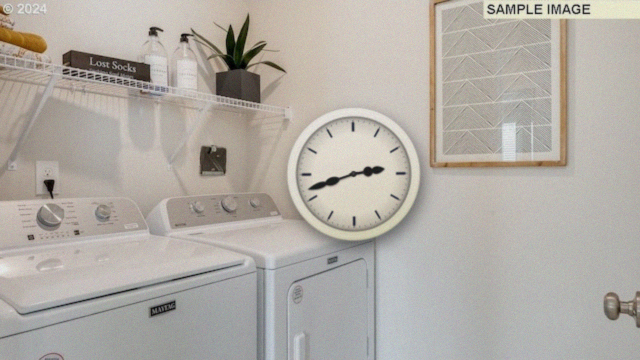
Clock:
2:42
